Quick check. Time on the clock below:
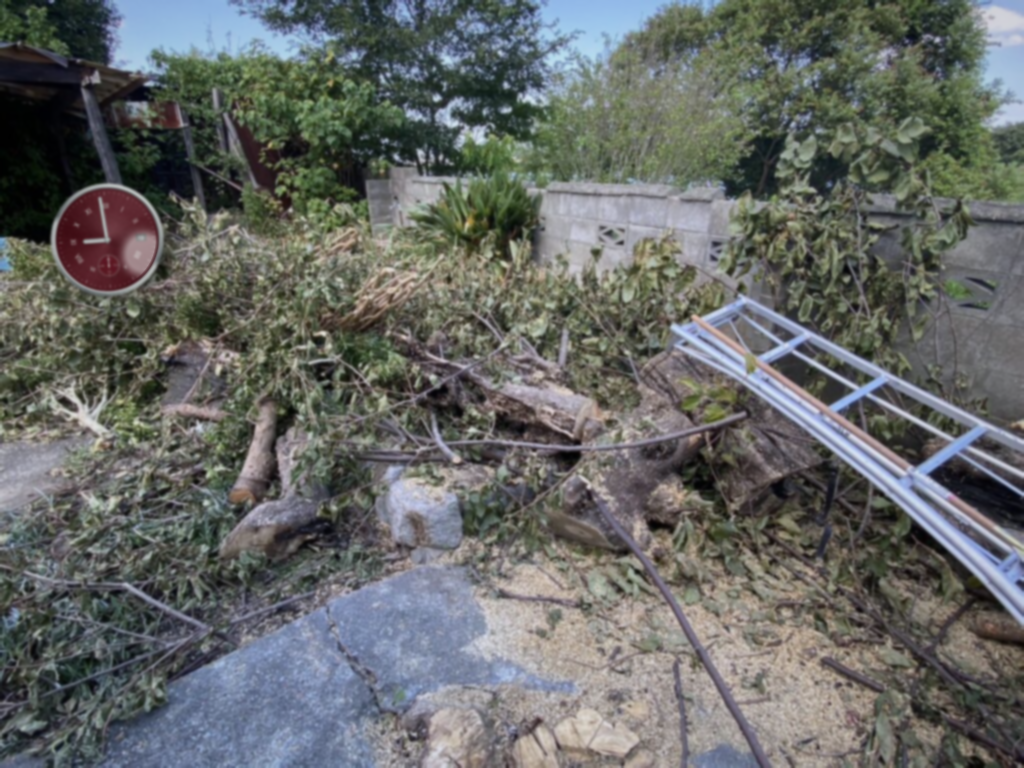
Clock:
8:59
